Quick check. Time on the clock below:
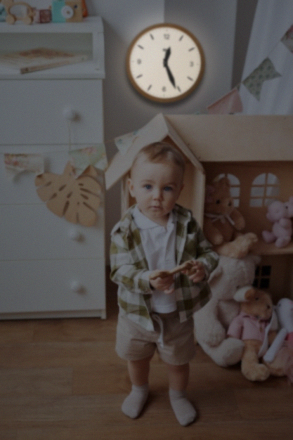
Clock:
12:26
